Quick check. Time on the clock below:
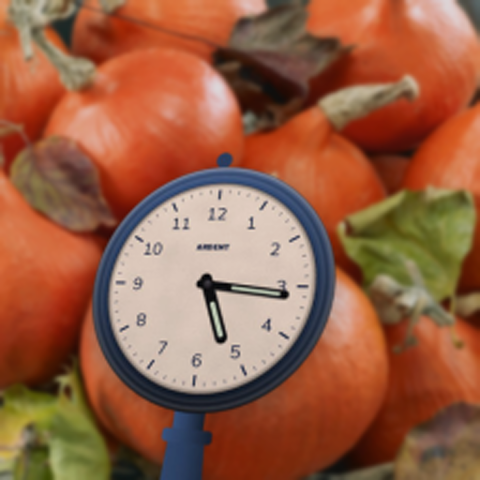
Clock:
5:16
